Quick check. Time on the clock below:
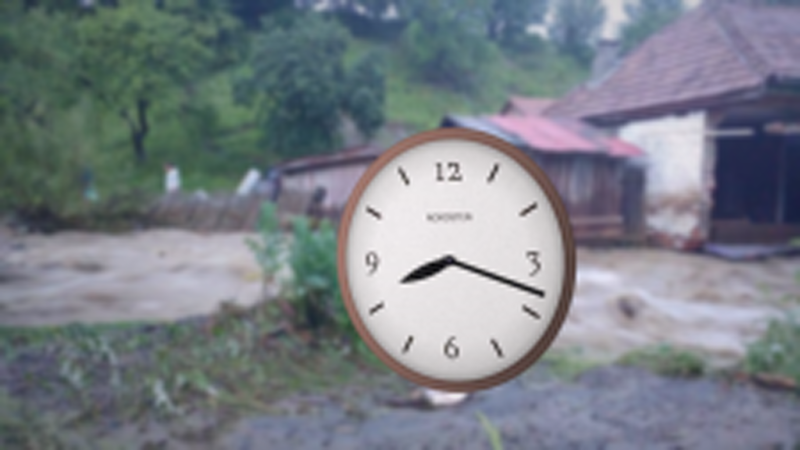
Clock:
8:18
